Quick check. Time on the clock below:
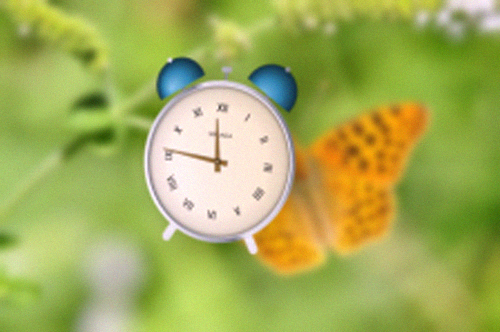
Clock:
11:46
